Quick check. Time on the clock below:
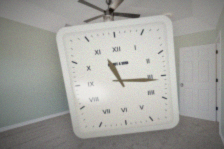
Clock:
11:16
